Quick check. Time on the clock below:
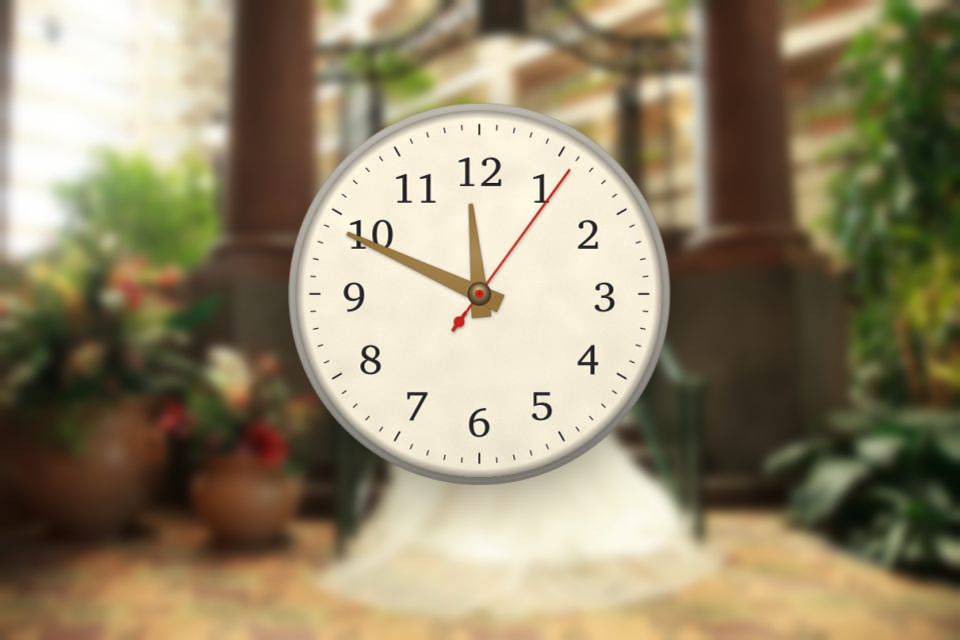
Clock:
11:49:06
